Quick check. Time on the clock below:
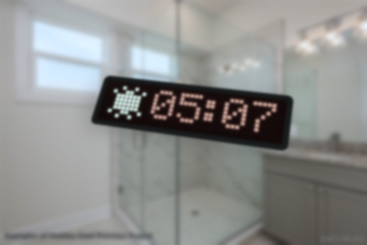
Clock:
5:07
